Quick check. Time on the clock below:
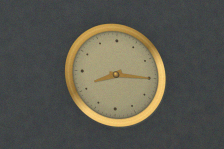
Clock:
8:15
